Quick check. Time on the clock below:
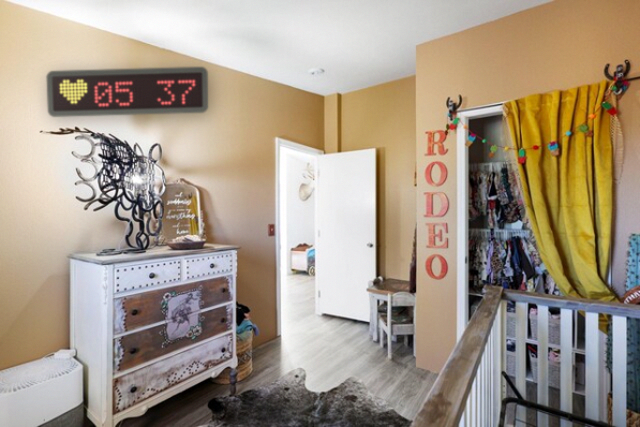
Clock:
5:37
